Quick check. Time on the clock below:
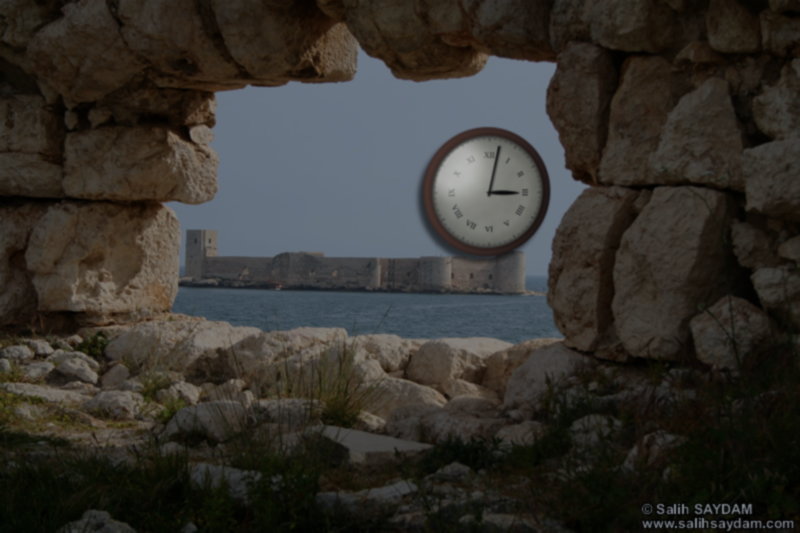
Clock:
3:02
